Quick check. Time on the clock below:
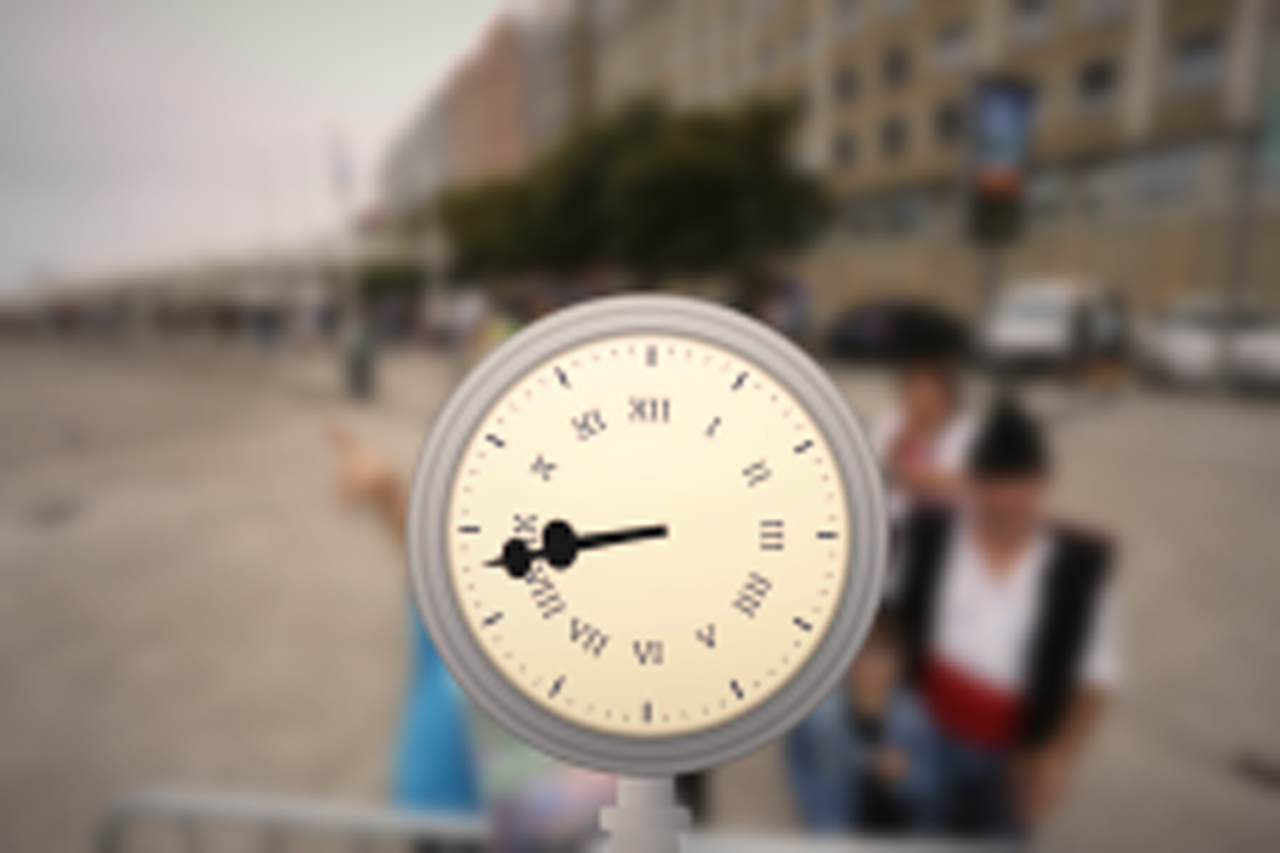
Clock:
8:43
